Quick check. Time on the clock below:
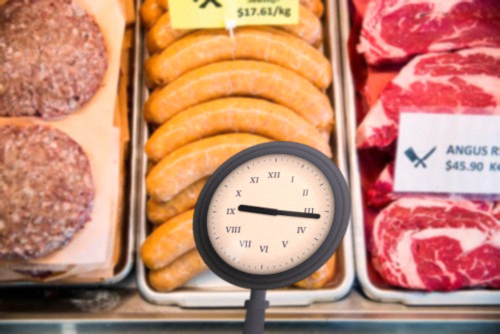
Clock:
9:16
